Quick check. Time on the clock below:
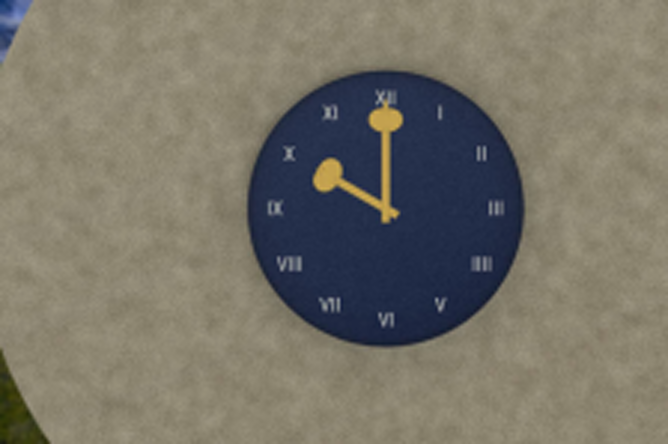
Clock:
10:00
